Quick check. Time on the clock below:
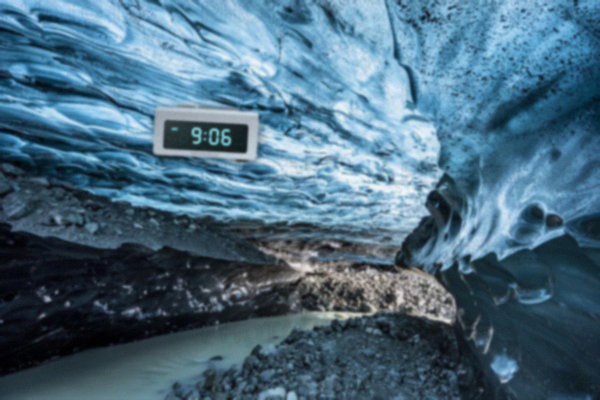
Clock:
9:06
